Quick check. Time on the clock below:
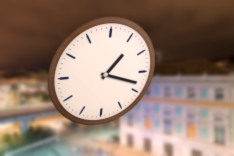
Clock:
1:18
